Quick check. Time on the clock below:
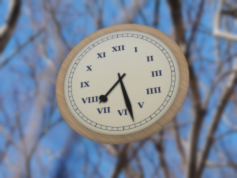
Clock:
7:28
